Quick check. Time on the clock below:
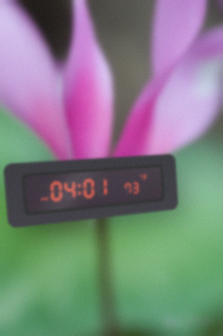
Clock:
4:01
